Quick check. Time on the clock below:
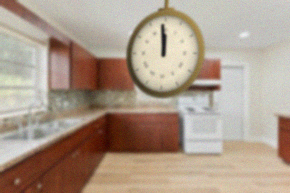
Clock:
11:59
